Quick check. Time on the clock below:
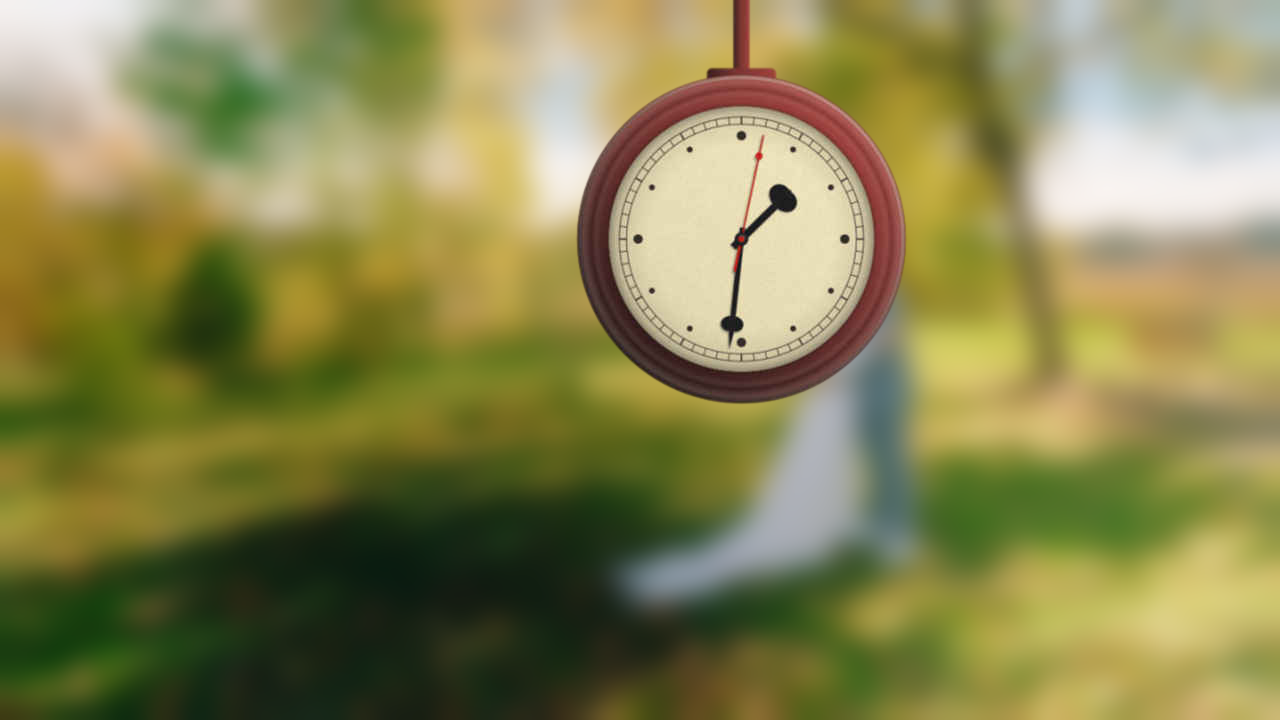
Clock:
1:31:02
